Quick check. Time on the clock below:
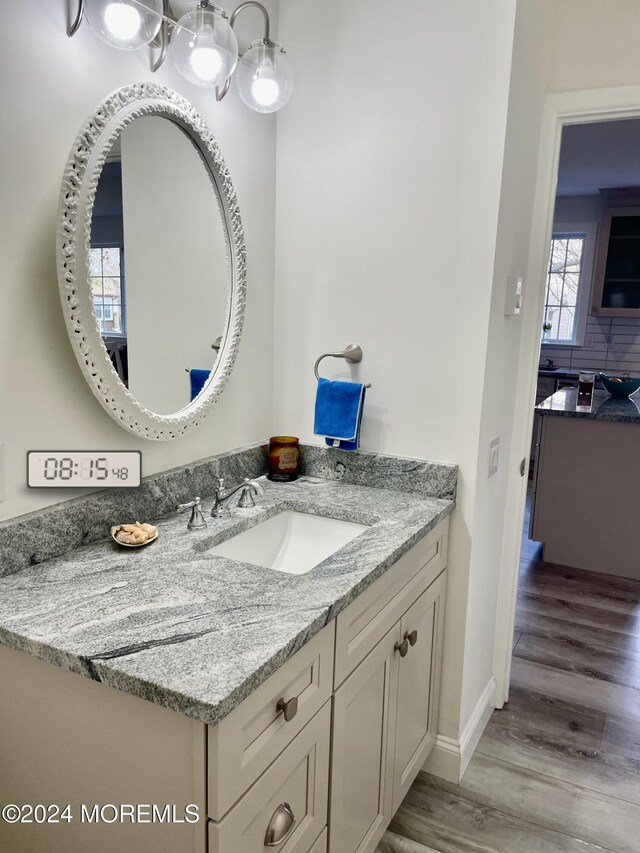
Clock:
8:15:48
